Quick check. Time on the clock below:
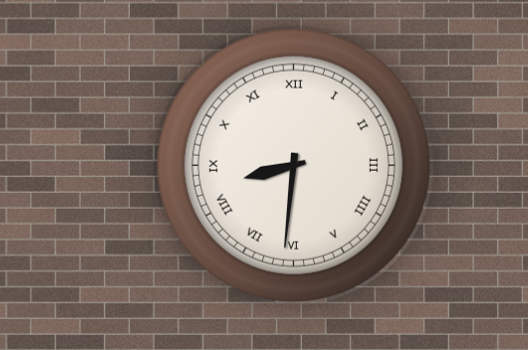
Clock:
8:31
